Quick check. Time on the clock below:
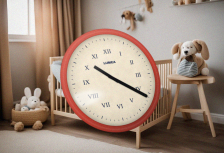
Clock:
10:21
